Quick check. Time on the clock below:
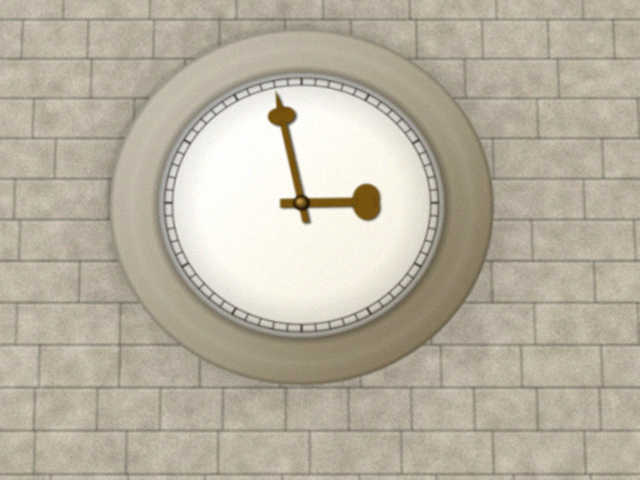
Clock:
2:58
